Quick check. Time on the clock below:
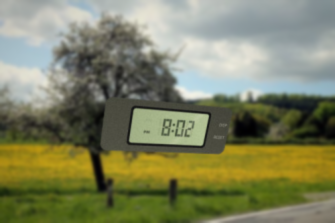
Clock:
8:02
